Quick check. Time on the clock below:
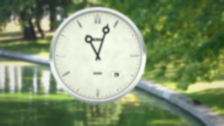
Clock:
11:03
